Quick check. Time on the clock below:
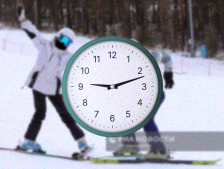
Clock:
9:12
